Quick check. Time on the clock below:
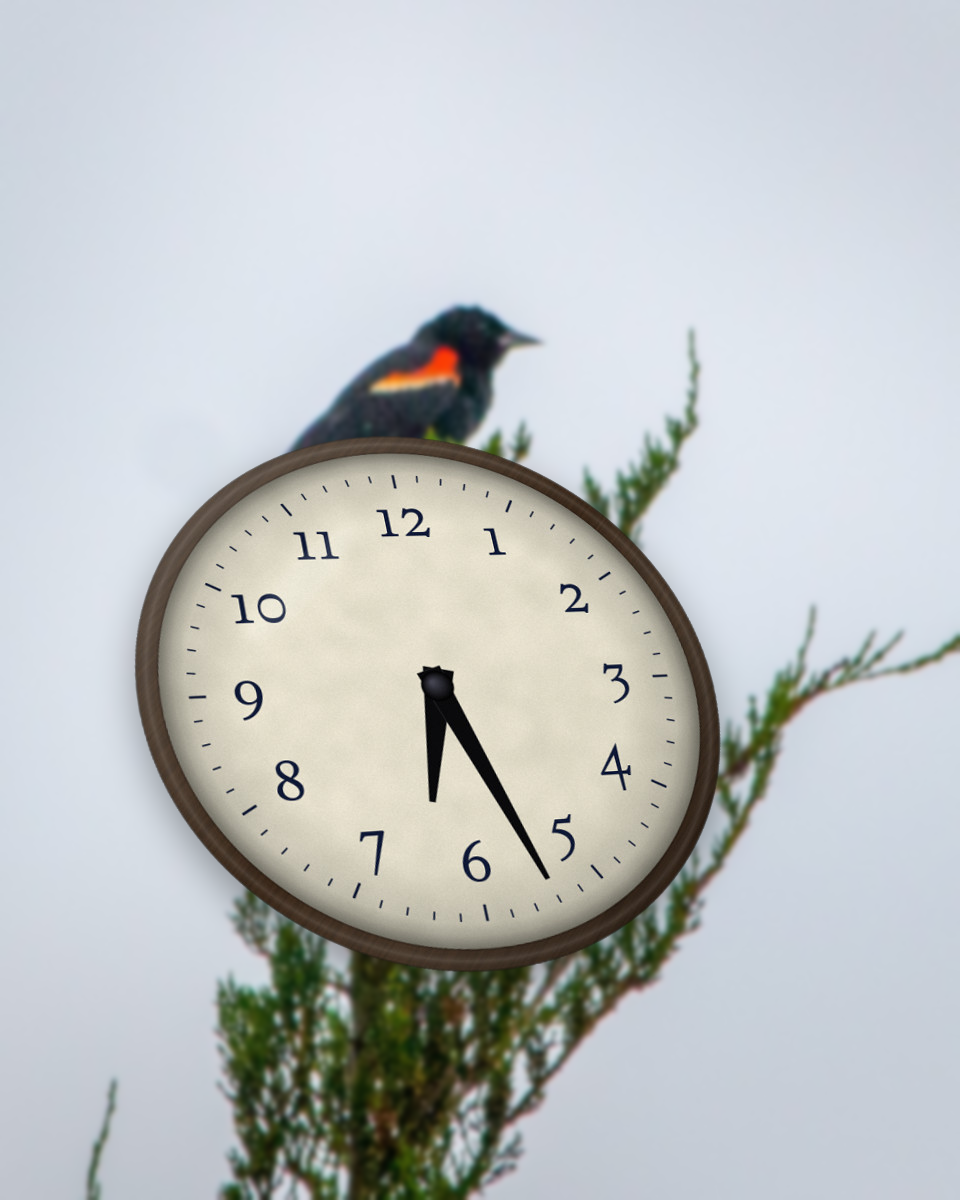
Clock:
6:27
